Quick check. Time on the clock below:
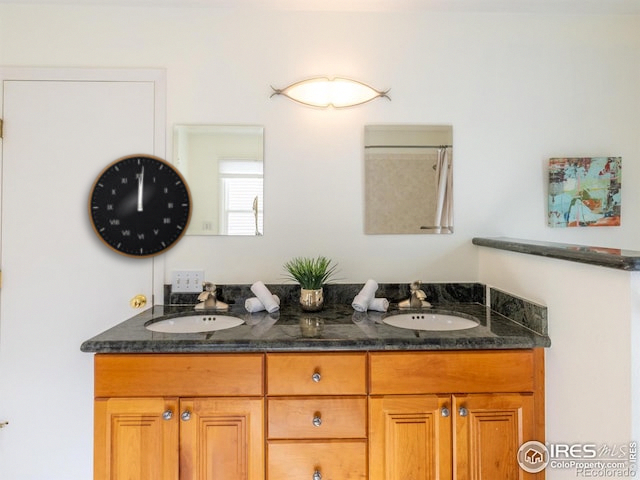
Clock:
12:01
